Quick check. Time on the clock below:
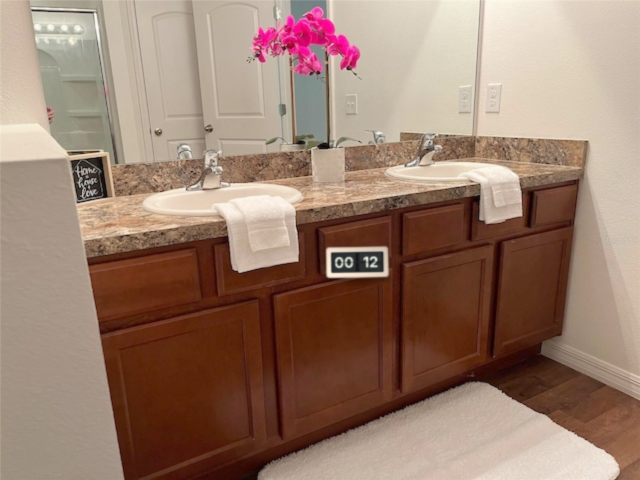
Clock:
0:12
